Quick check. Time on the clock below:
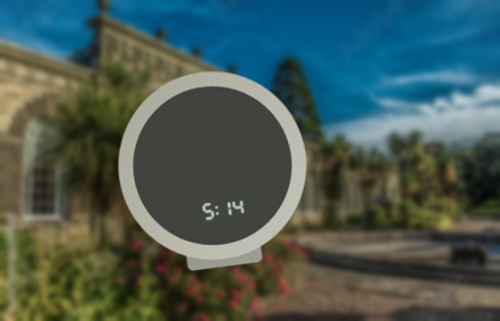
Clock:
5:14
